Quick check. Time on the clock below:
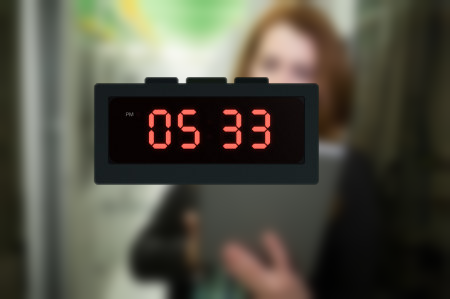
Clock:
5:33
